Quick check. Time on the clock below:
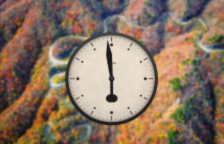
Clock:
5:59
